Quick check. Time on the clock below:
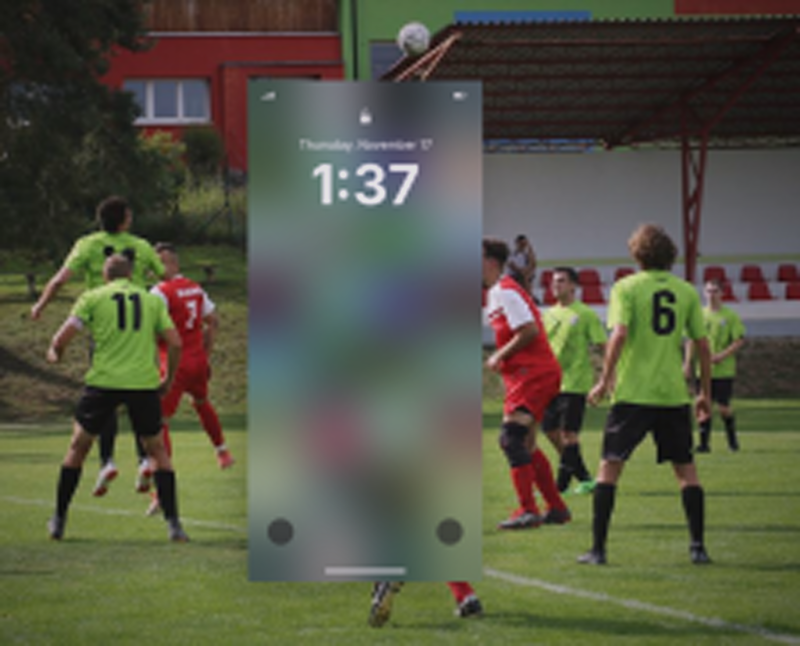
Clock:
1:37
